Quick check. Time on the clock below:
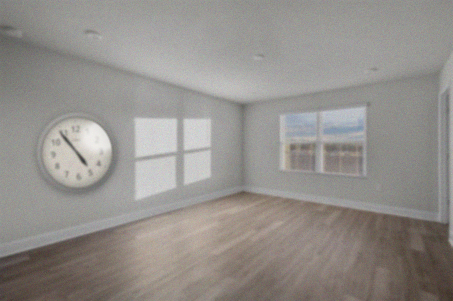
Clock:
4:54
